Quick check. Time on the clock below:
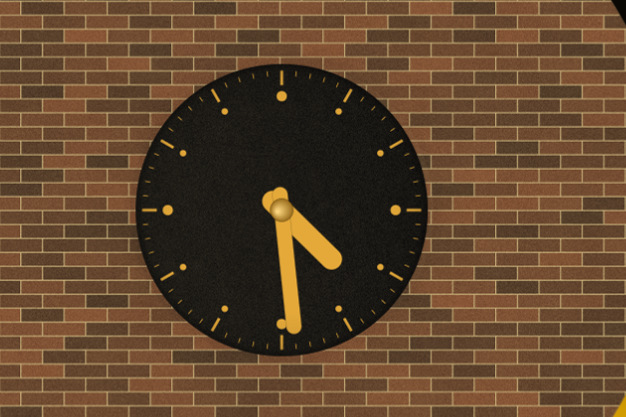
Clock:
4:29
